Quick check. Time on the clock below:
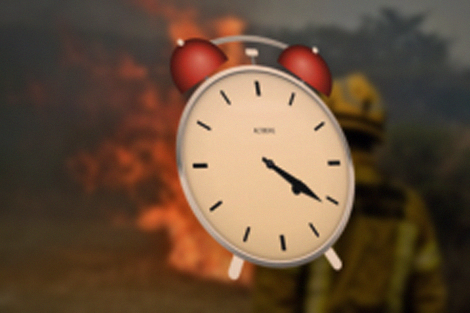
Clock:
4:21
